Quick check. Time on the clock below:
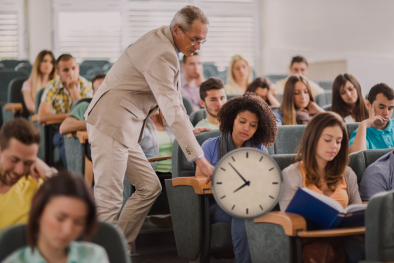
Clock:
7:53
